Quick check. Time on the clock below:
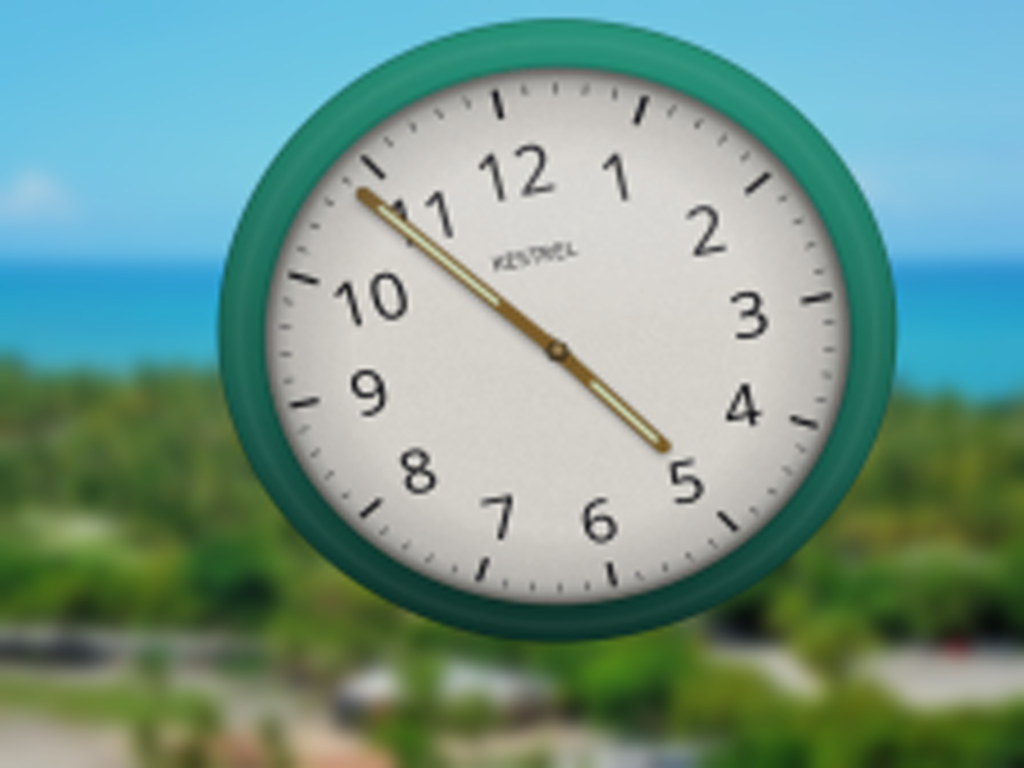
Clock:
4:54
